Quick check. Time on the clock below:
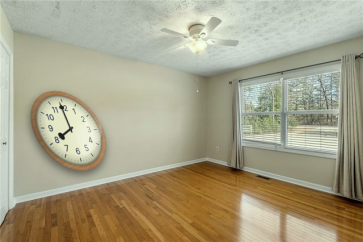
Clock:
7:59
